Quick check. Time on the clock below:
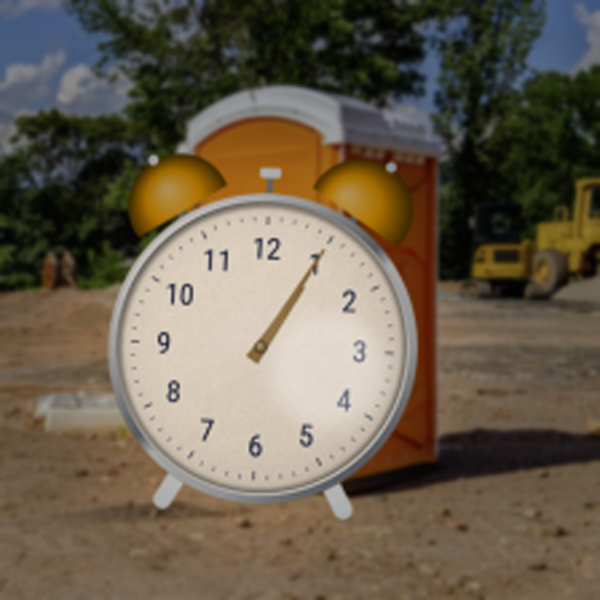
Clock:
1:05
